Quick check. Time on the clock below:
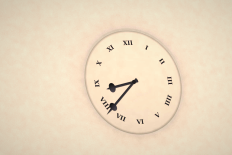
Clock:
8:38
